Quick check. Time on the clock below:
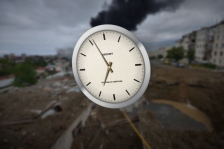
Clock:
6:56
